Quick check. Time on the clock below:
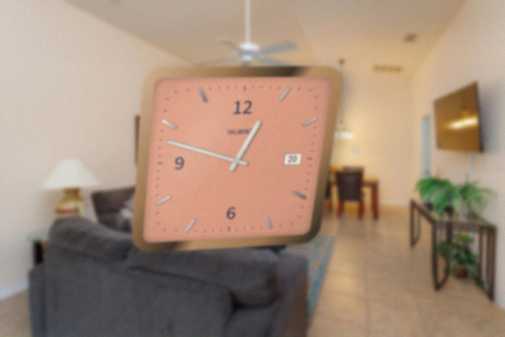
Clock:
12:48
